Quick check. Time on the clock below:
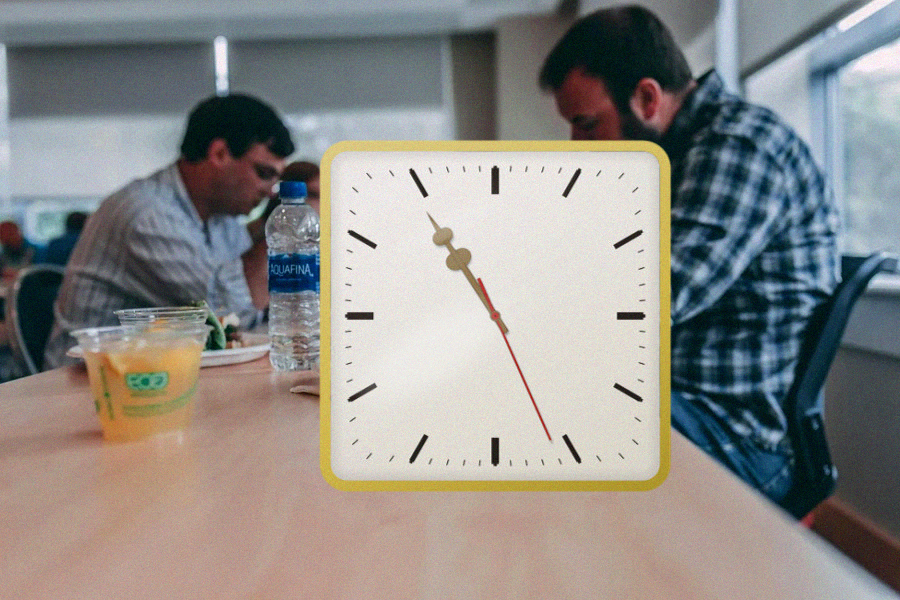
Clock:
10:54:26
